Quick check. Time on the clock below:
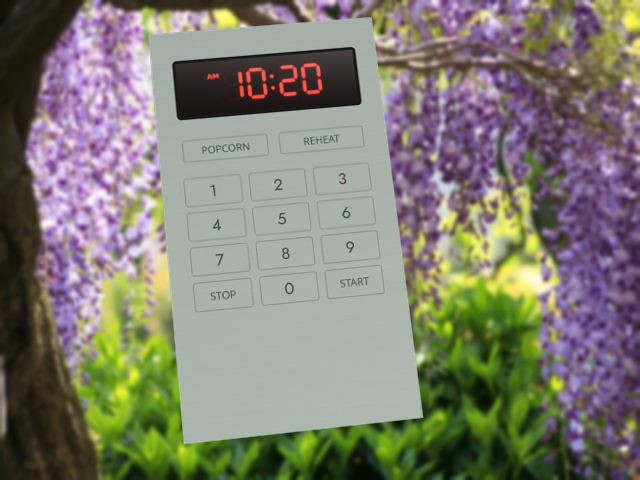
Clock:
10:20
